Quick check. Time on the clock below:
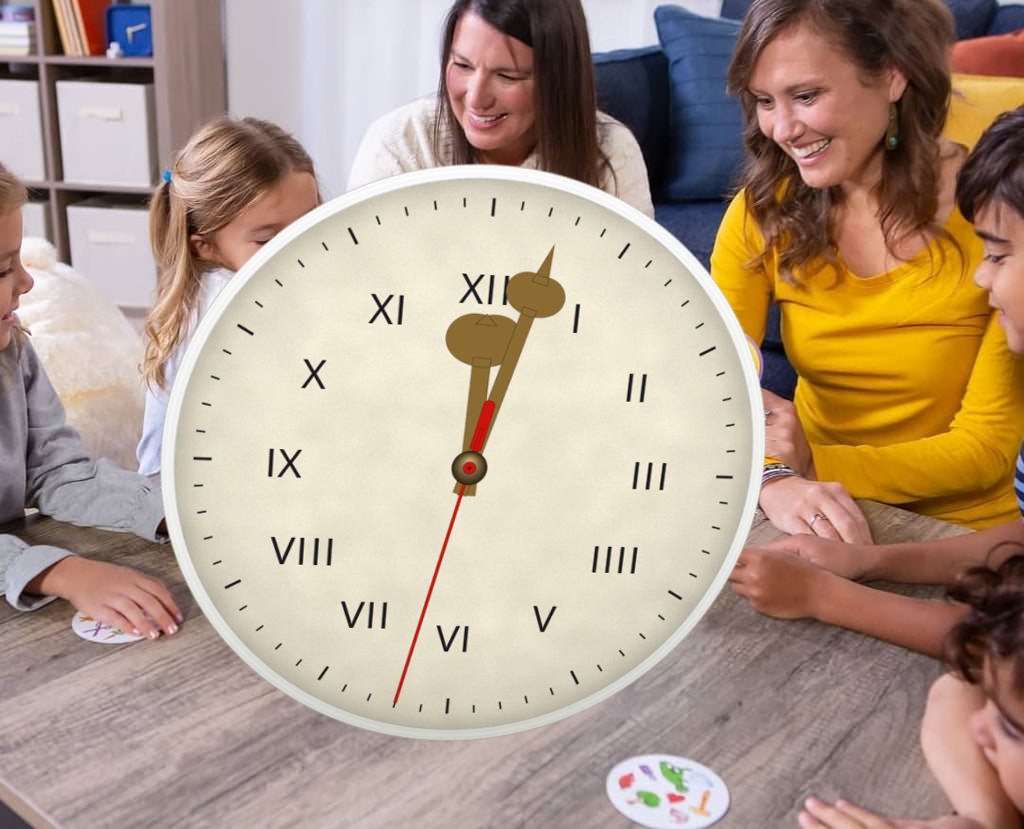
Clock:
12:02:32
